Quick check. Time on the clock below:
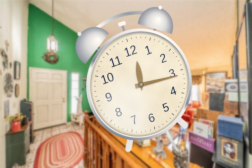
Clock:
12:16
